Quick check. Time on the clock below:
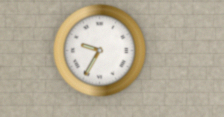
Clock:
9:35
